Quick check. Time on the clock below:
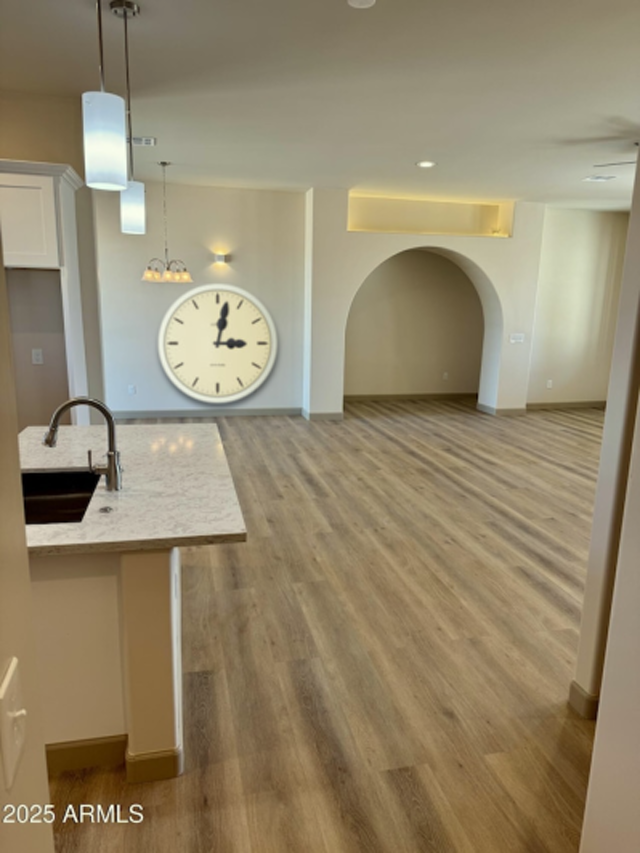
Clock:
3:02
